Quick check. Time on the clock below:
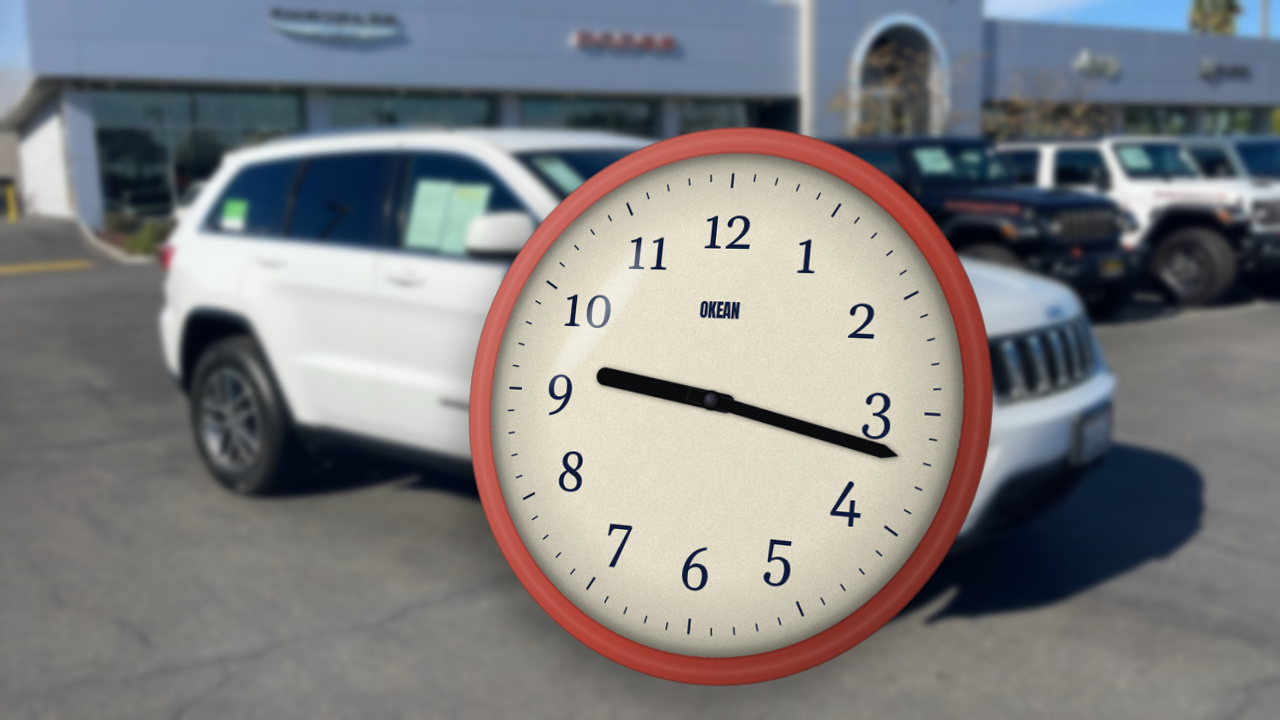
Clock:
9:17
